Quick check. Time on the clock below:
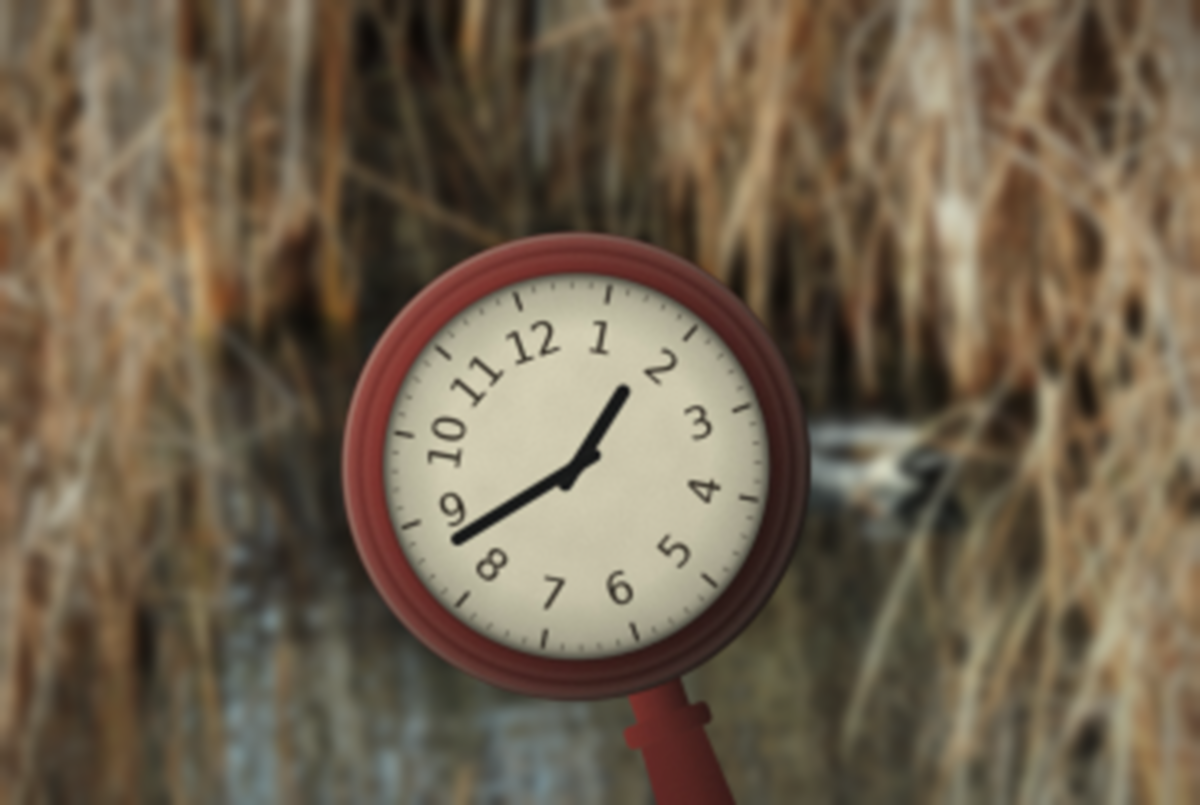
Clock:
1:43
